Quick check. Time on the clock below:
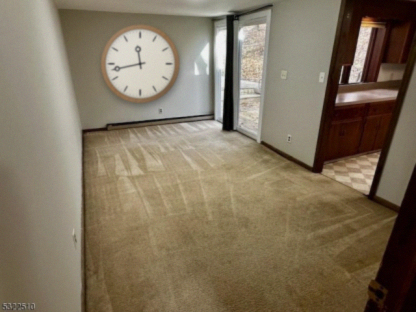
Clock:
11:43
